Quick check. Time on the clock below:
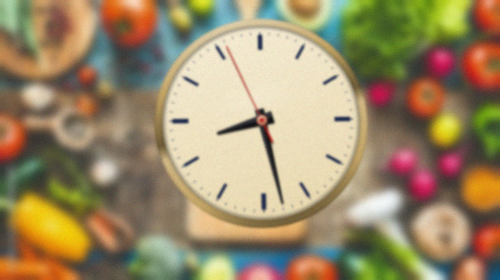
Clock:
8:27:56
